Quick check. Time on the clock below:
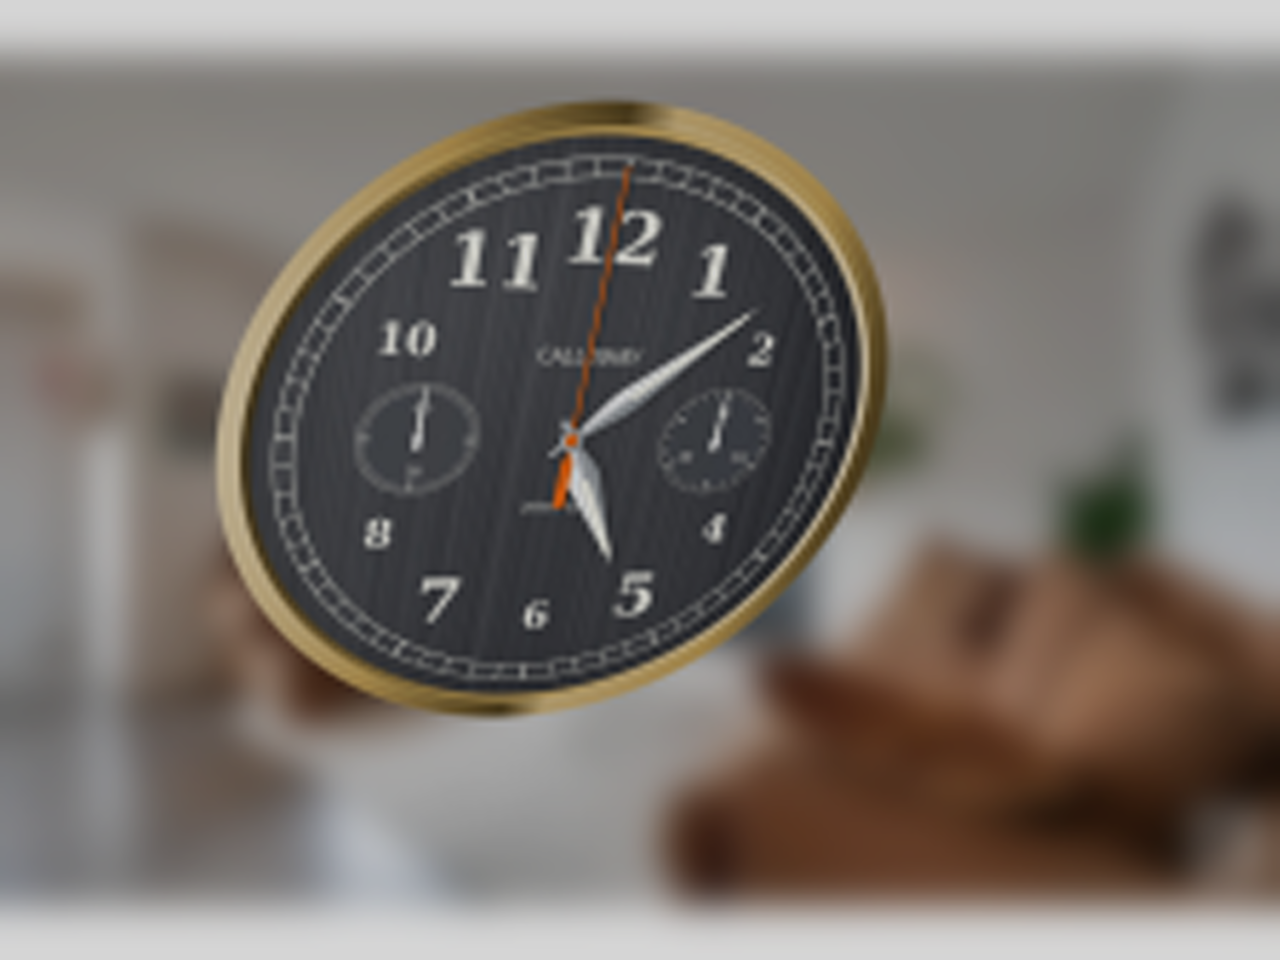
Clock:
5:08
